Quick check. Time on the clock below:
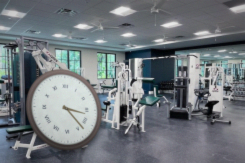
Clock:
3:23
